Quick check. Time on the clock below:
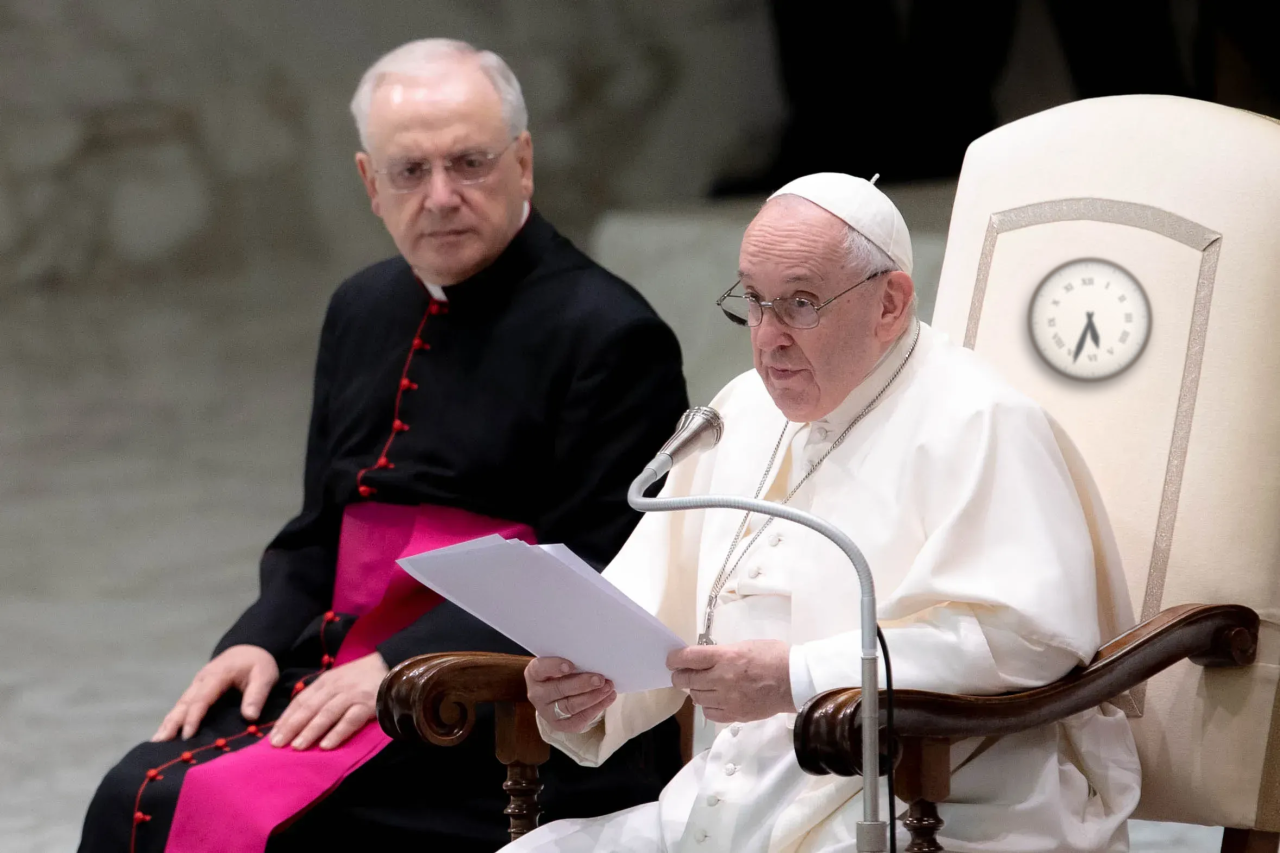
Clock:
5:34
